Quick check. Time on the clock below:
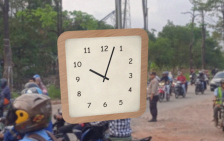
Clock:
10:03
